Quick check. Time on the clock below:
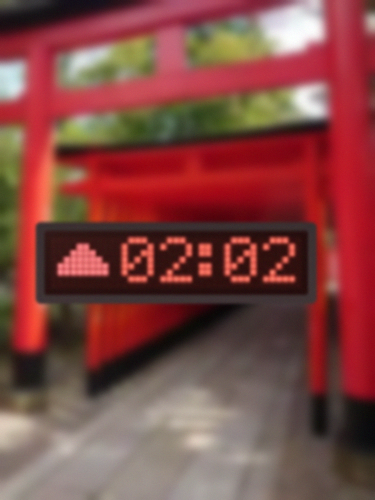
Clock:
2:02
